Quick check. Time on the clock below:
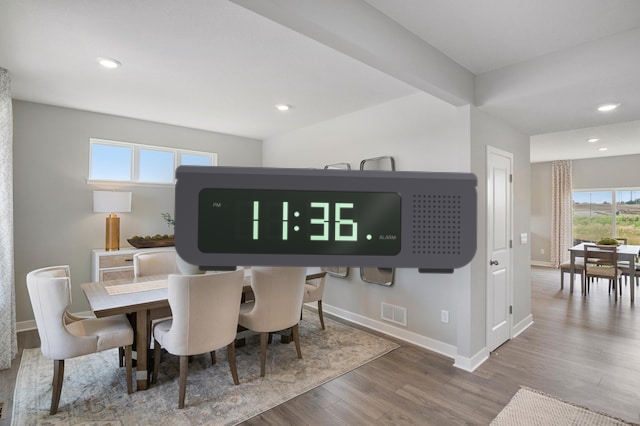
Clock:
11:36
